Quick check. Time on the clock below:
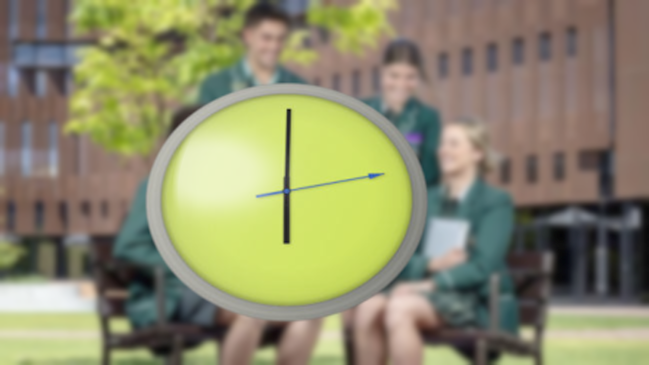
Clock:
6:00:13
